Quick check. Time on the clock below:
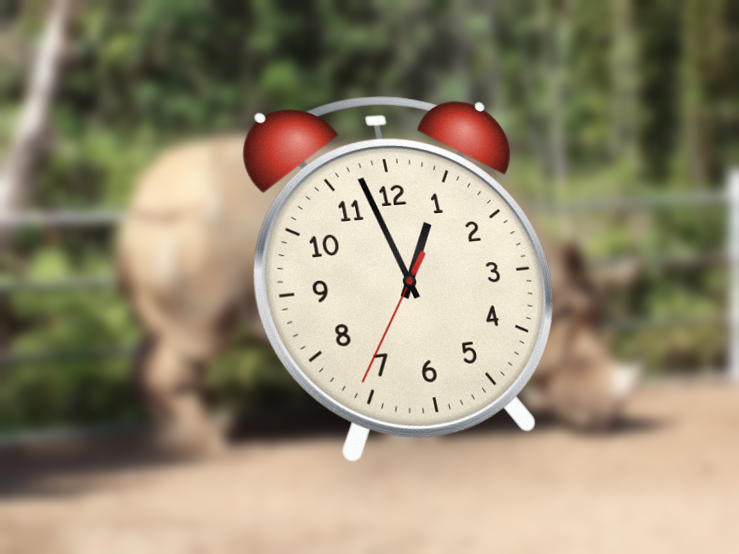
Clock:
12:57:36
